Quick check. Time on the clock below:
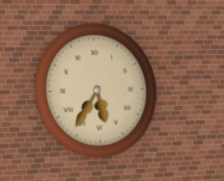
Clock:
5:36
